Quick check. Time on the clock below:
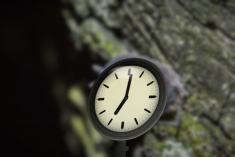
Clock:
7:01
